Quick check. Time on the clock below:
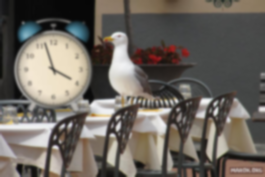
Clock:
3:57
